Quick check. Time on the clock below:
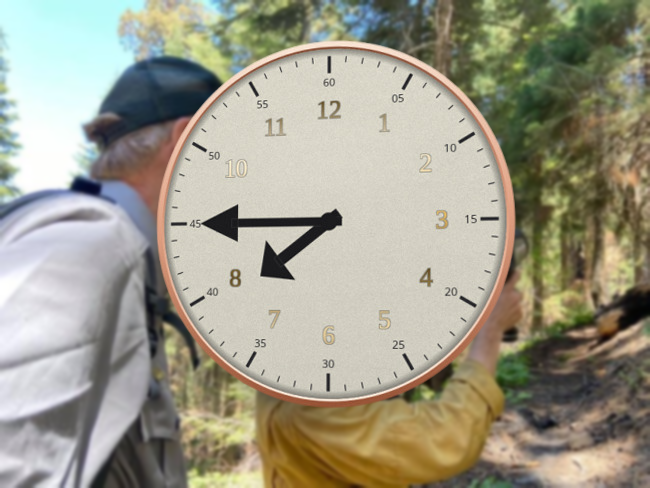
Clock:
7:45
